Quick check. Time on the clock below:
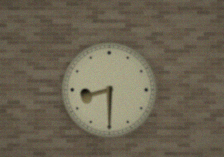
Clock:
8:30
